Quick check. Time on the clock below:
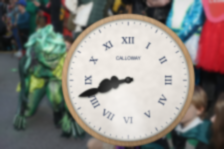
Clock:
8:42
